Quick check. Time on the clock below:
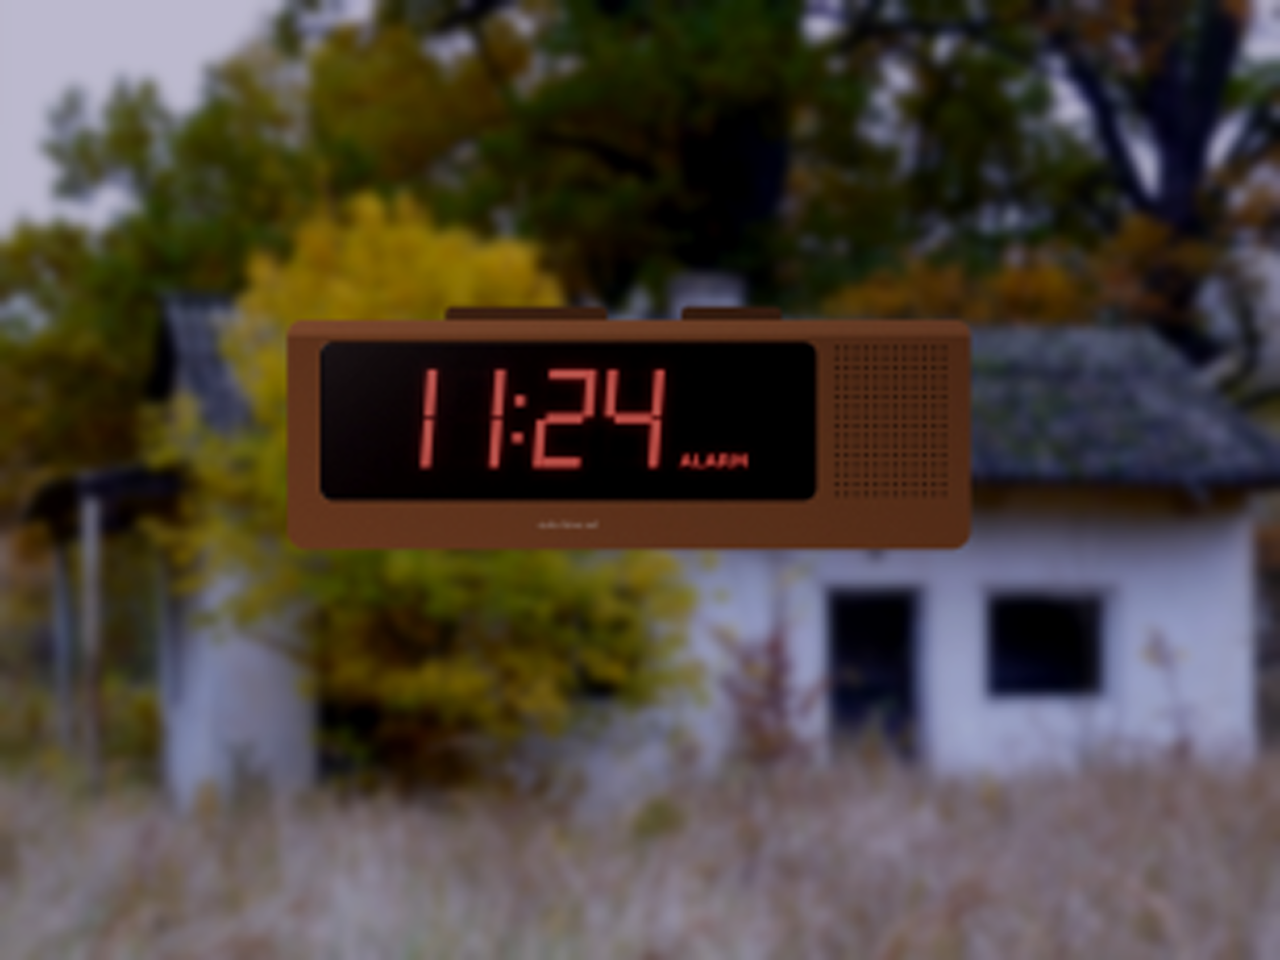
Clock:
11:24
